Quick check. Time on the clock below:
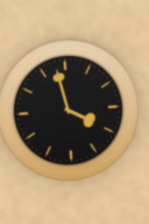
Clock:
3:58
